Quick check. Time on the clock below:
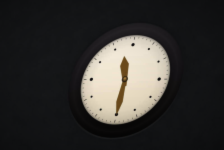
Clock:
11:30
